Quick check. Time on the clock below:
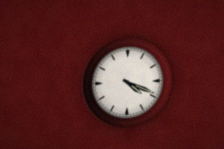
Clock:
4:19
